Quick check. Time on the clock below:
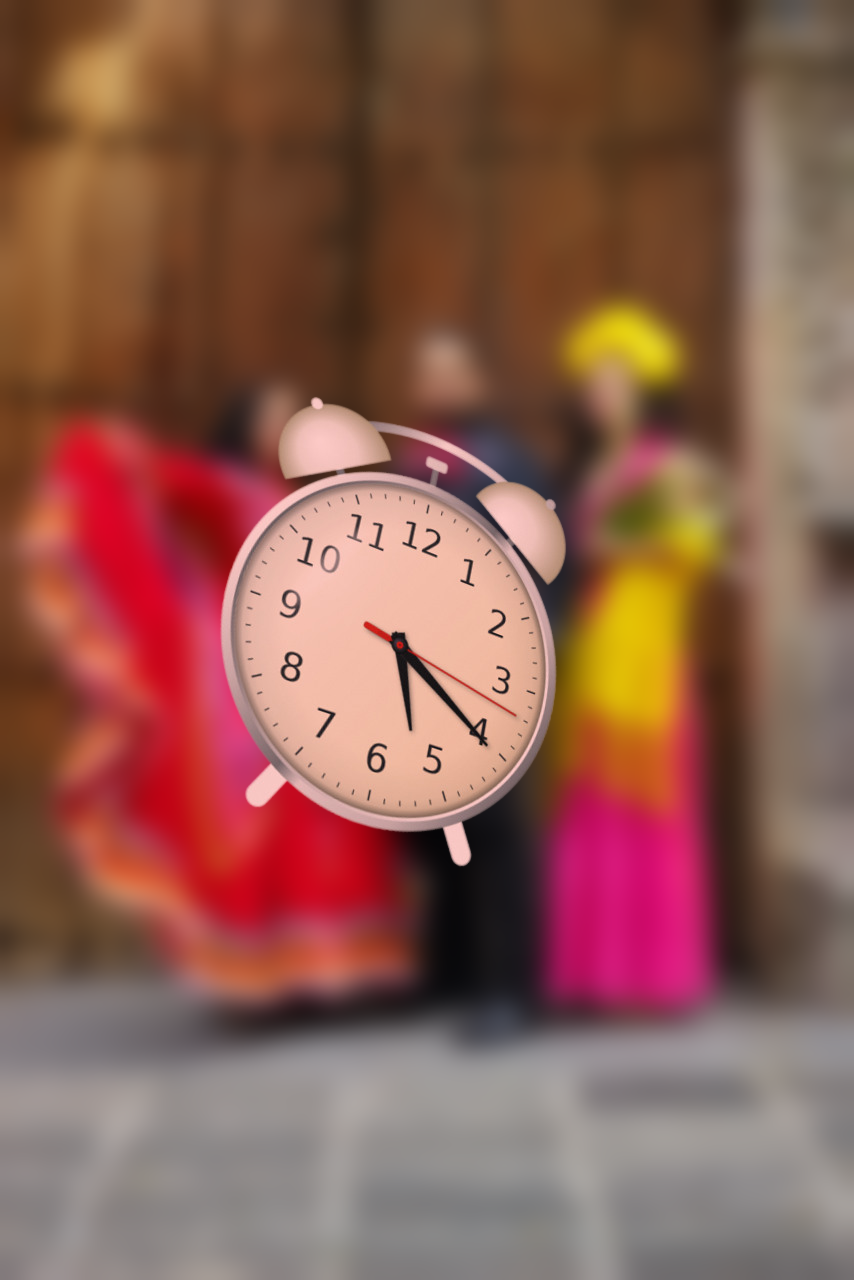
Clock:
5:20:17
